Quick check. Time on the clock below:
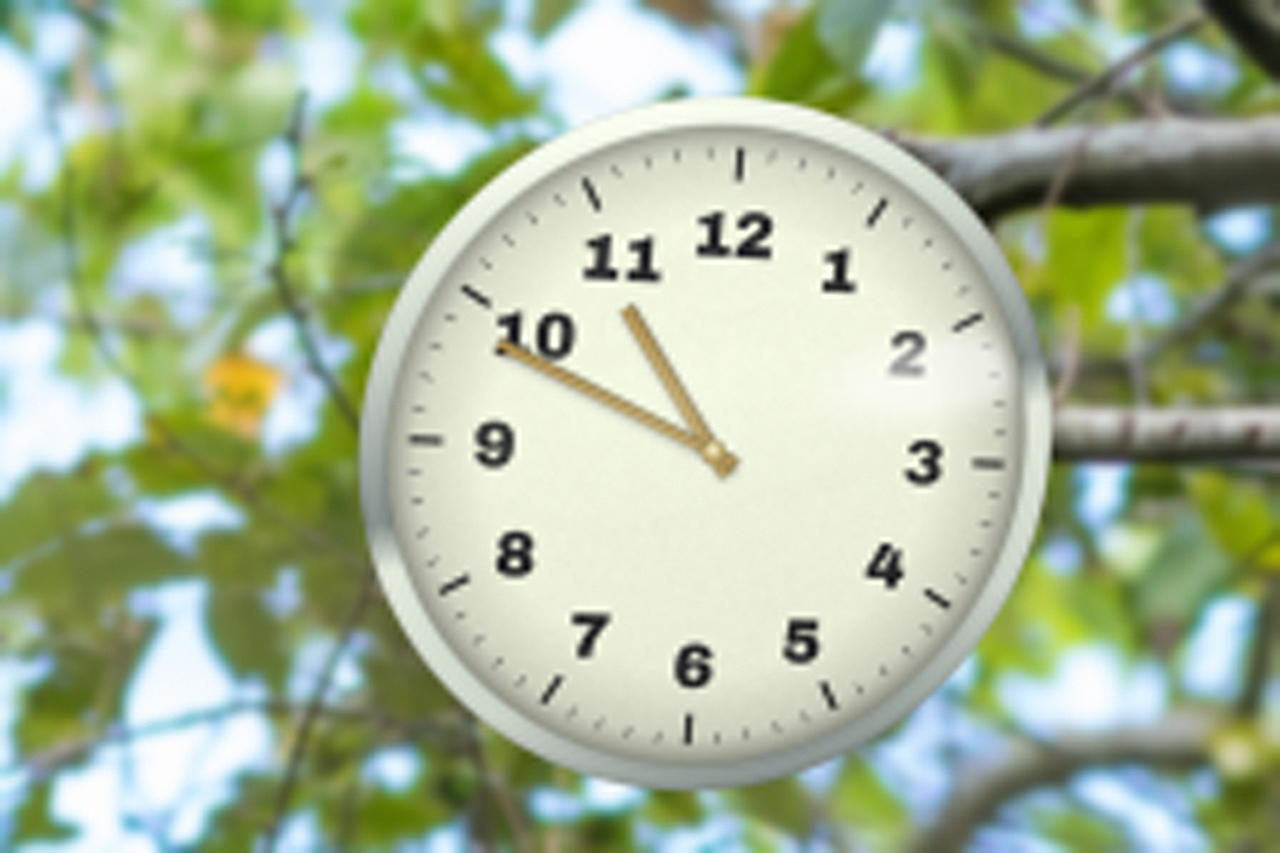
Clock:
10:49
